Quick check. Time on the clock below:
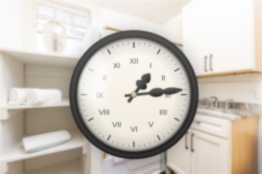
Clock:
1:14
